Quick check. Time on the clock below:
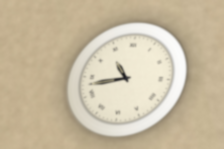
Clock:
10:43
